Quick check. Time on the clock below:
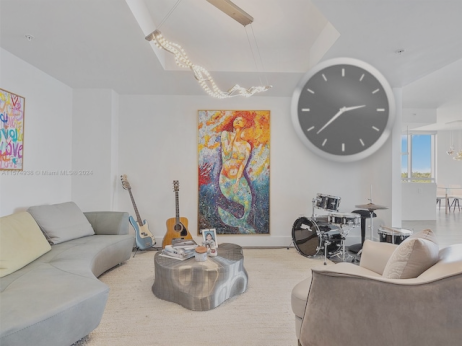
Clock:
2:38
